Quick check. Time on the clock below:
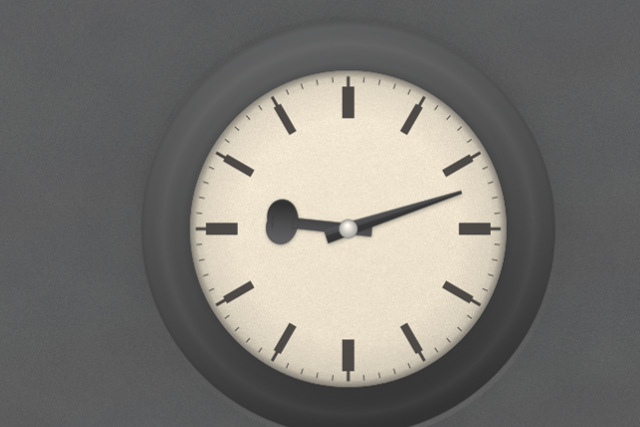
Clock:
9:12
